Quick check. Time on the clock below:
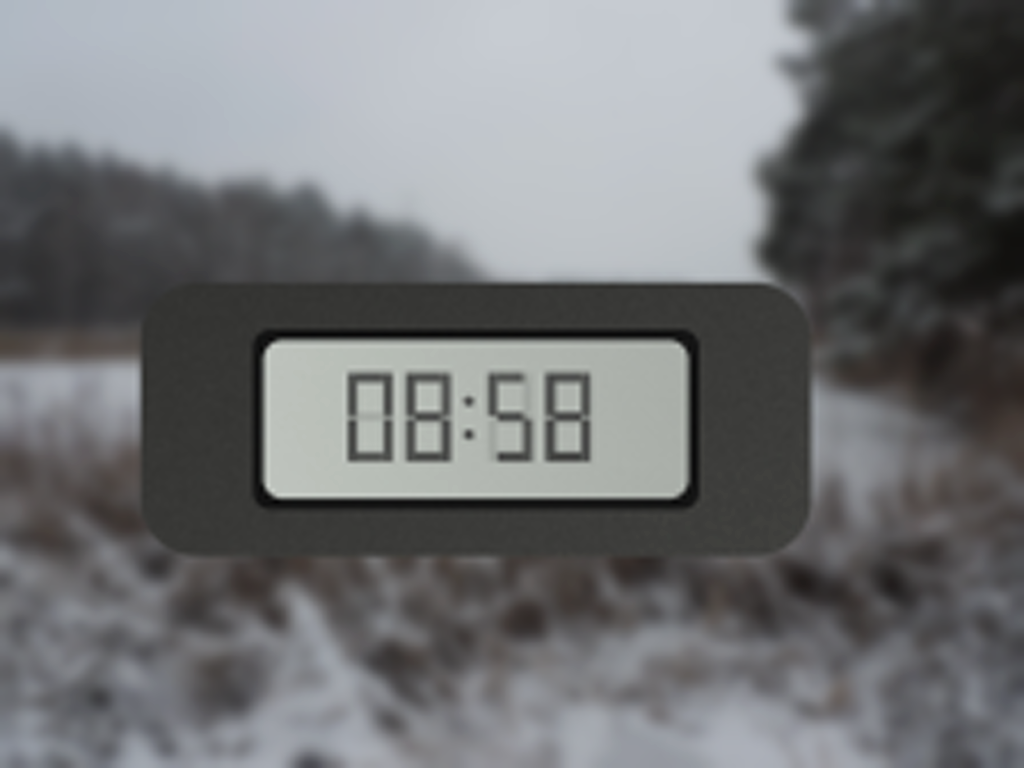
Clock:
8:58
